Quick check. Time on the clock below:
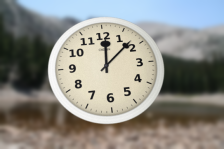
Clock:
12:08
